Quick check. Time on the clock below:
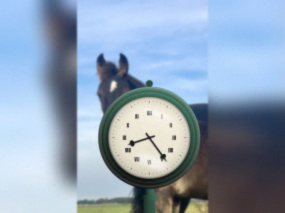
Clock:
8:24
